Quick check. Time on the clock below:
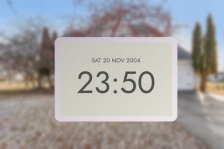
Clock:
23:50
